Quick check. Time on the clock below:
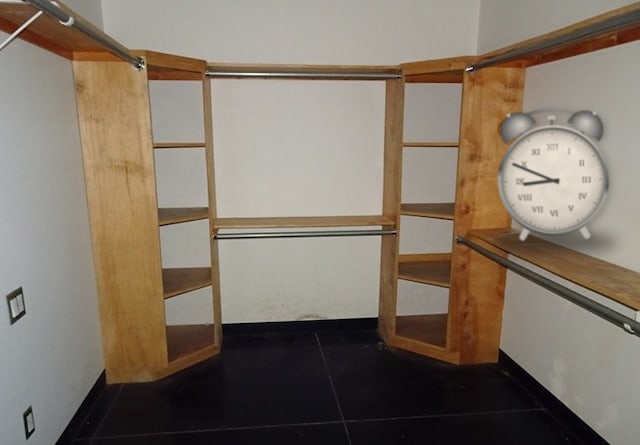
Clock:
8:49
